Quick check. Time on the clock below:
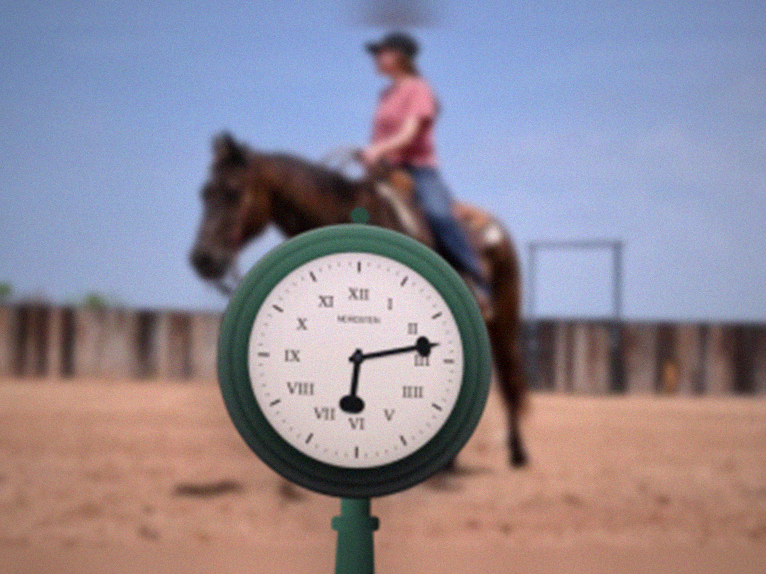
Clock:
6:13
